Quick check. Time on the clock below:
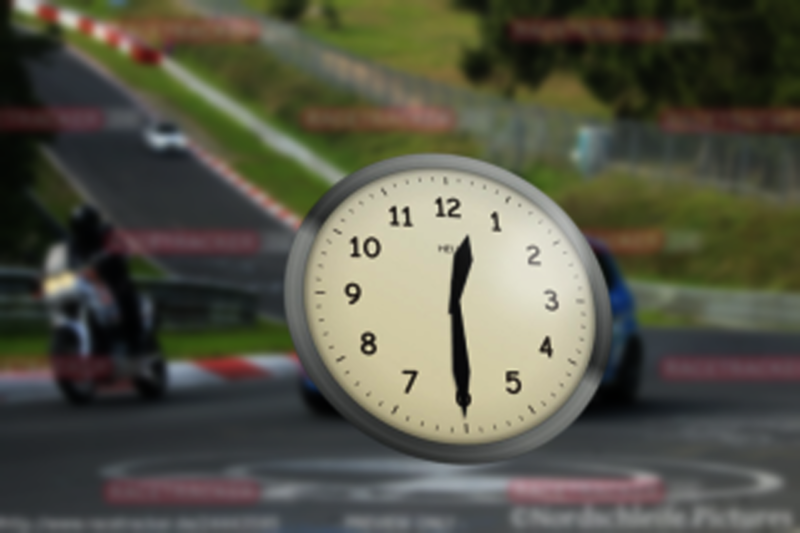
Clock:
12:30
